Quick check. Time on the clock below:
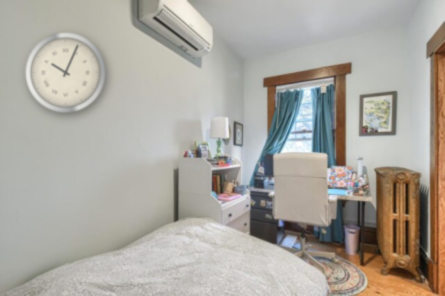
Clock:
10:04
